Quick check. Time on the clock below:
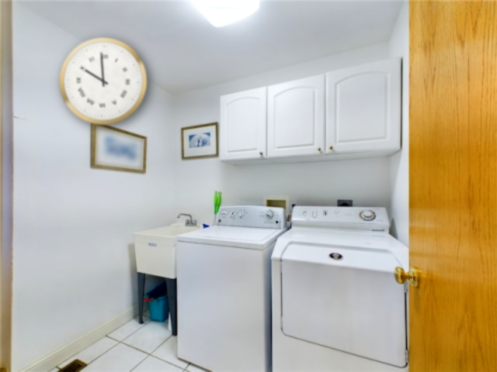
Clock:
9:59
